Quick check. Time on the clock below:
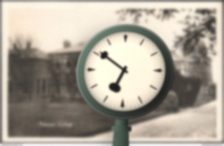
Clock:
6:51
